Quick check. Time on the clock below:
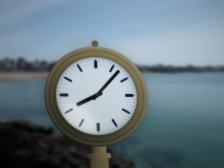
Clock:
8:07
